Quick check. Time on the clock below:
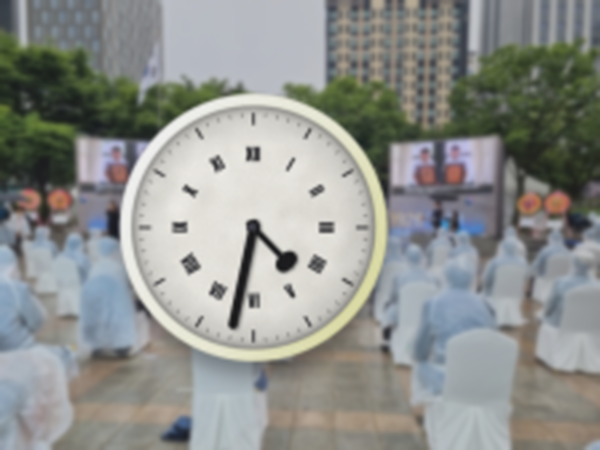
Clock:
4:32
